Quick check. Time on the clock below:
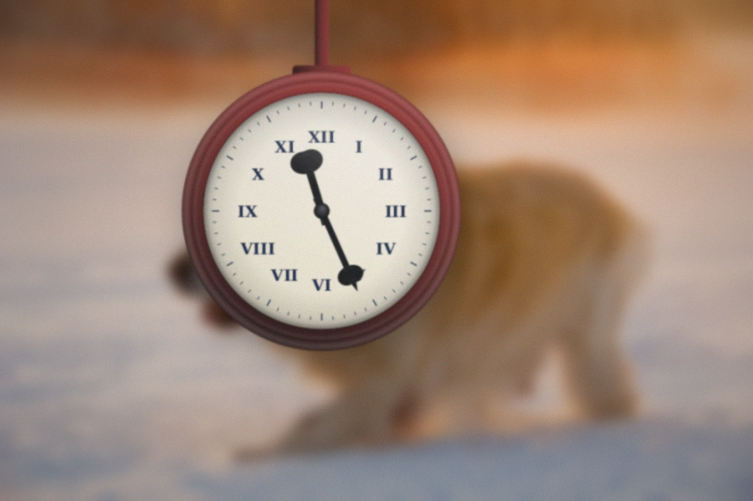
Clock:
11:26
